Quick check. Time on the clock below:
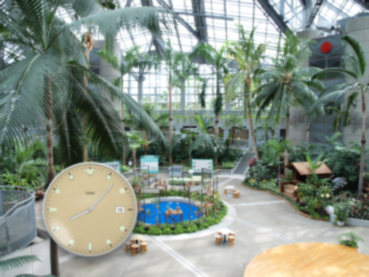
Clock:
8:07
